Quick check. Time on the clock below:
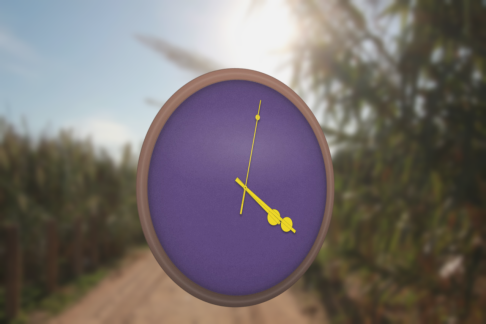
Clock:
4:21:02
